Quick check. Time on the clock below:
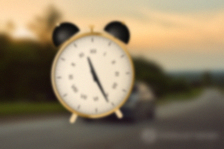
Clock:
11:26
